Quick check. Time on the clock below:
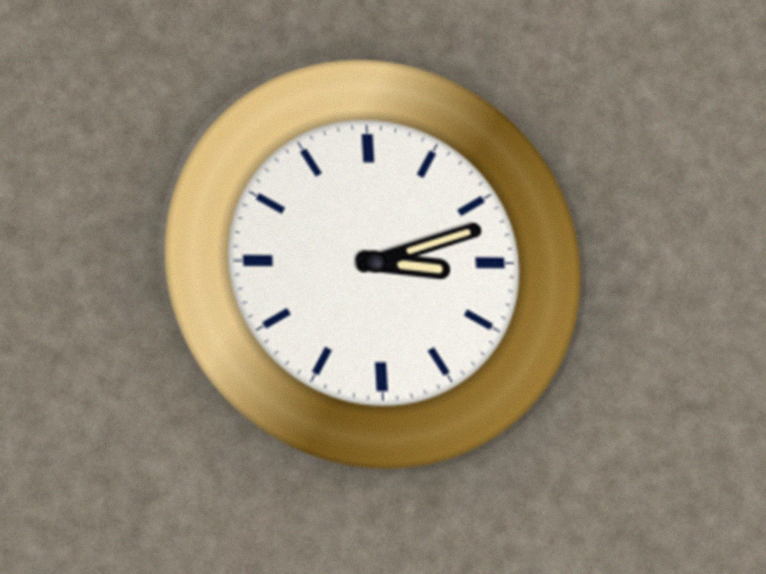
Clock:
3:12
